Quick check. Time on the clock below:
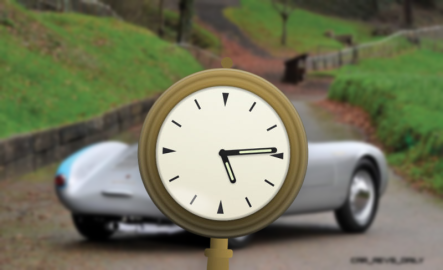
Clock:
5:14
